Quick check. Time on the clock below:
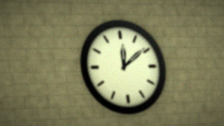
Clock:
12:09
